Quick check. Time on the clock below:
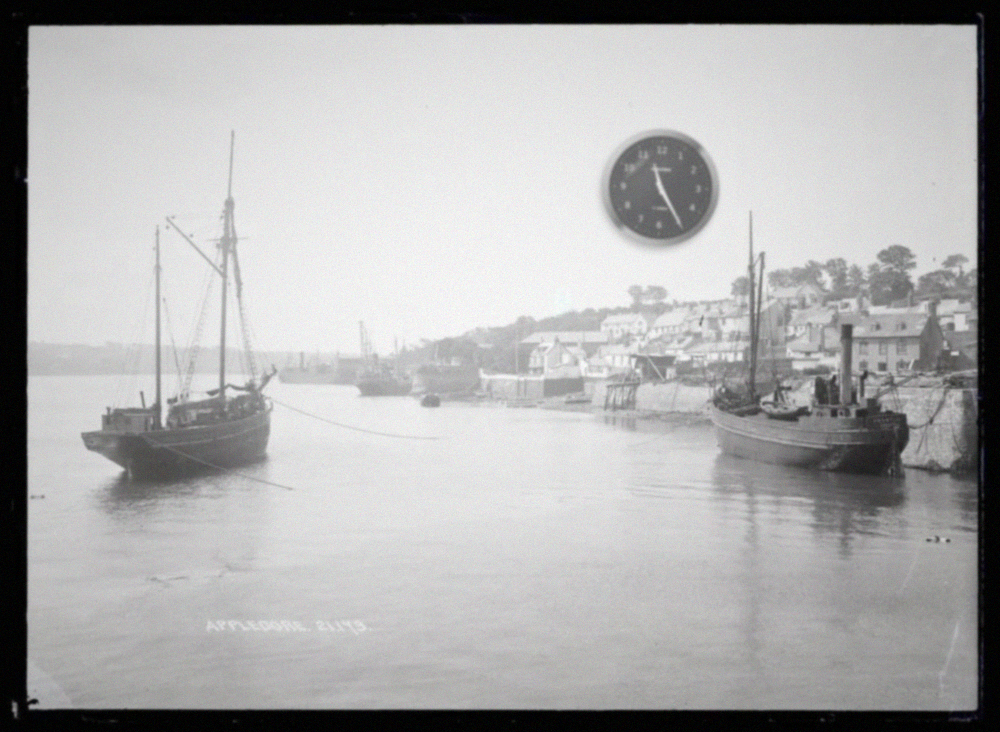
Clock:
11:25
